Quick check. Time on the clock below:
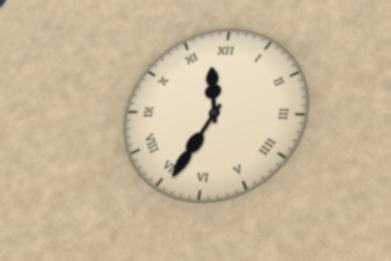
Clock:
11:34
